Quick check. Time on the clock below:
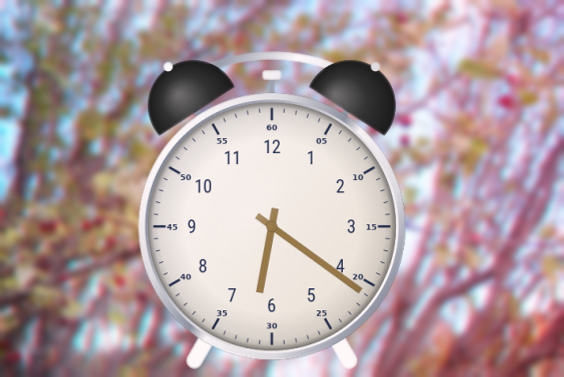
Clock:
6:21
